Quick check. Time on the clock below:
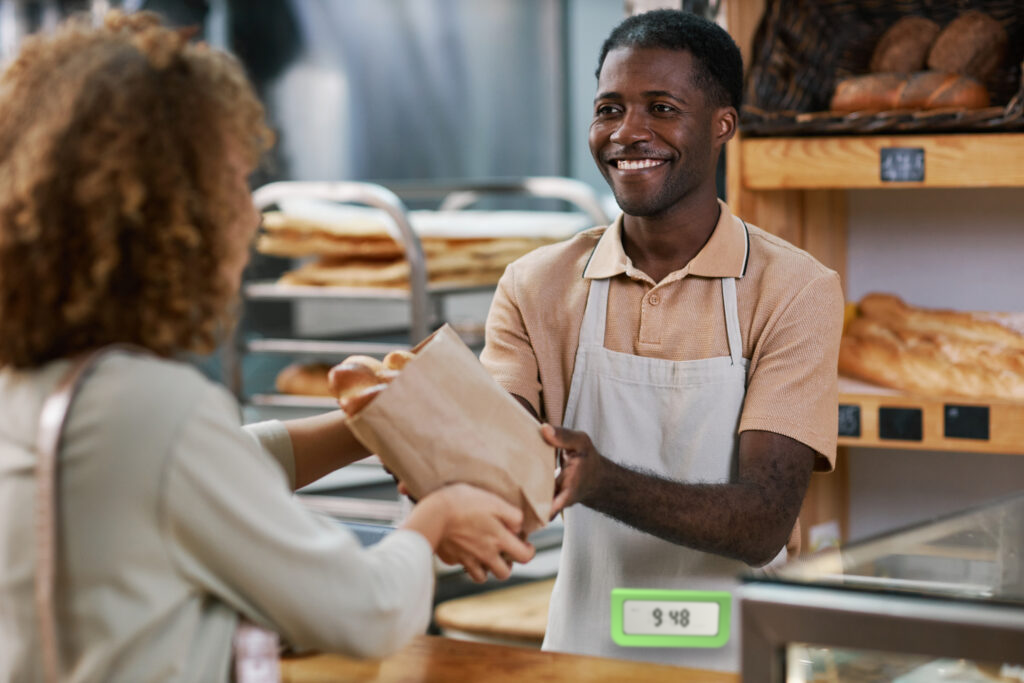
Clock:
9:48
